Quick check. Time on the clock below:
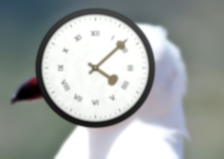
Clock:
4:08
